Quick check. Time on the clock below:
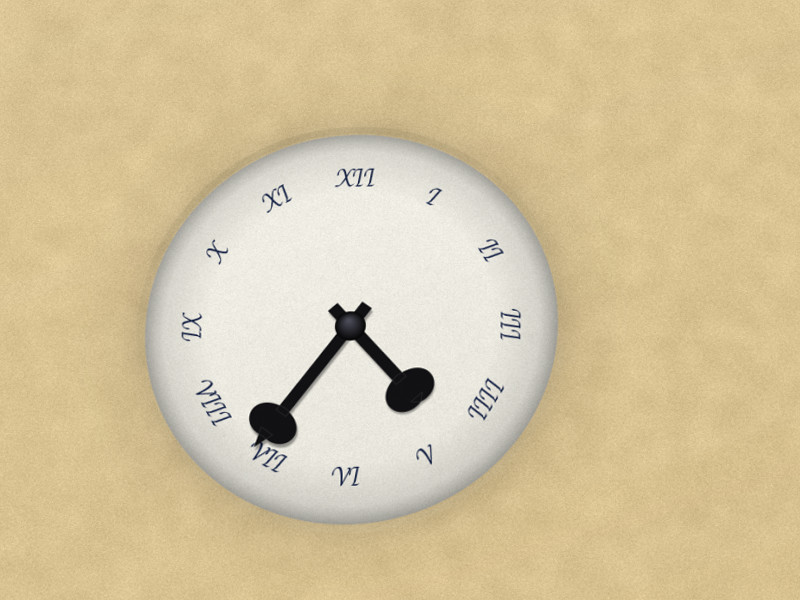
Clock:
4:36
